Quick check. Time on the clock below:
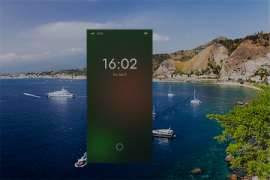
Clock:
16:02
